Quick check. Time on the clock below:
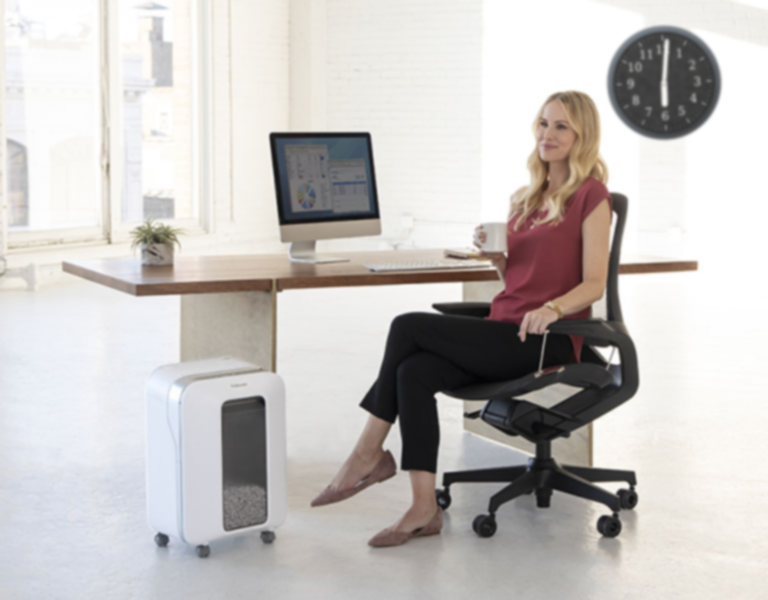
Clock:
6:01
